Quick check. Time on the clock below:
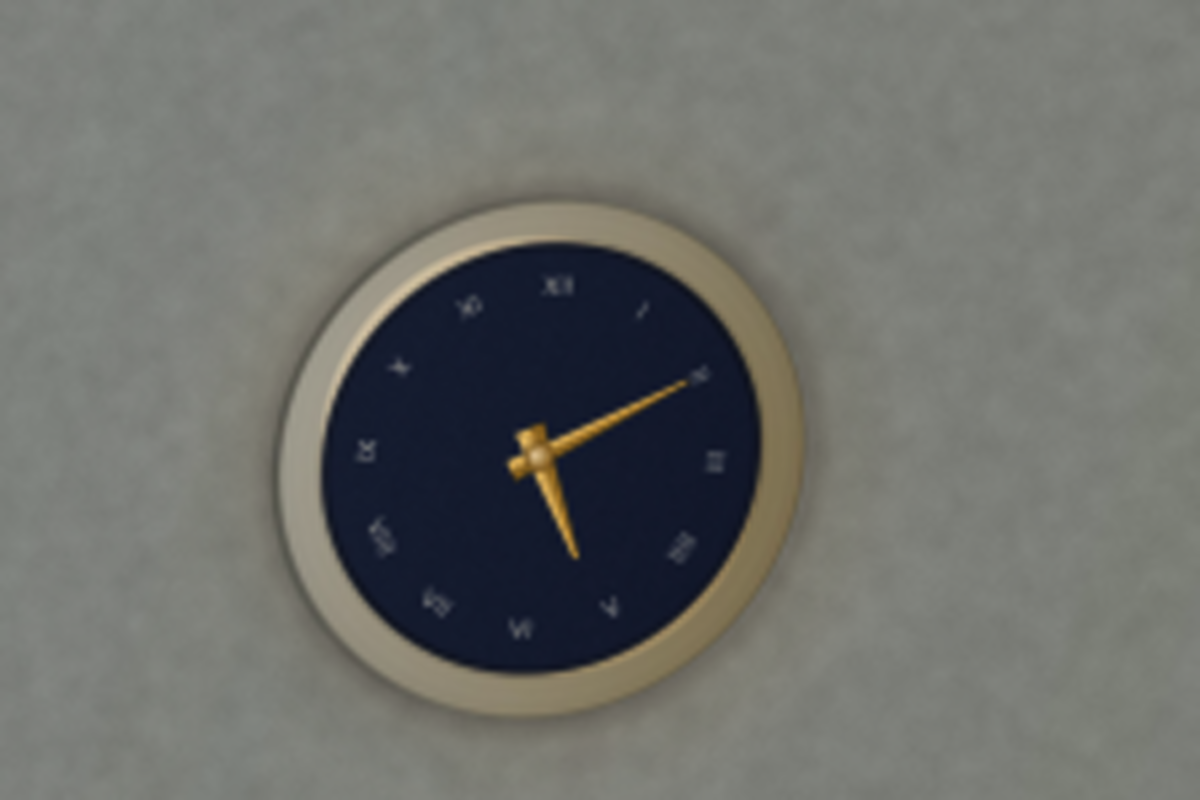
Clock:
5:10
